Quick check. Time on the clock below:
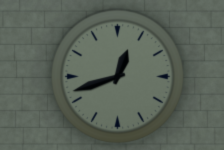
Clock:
12:42
